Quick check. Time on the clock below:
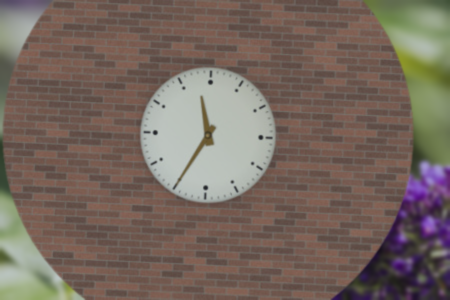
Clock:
11:35
